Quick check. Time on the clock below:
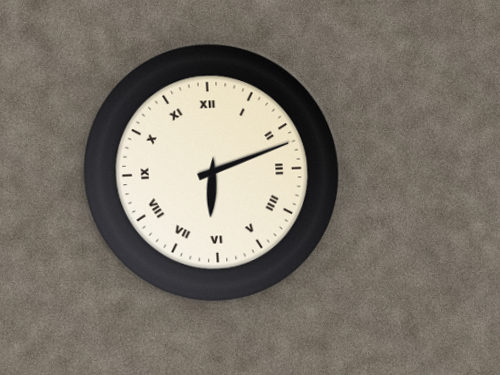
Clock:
6:12
